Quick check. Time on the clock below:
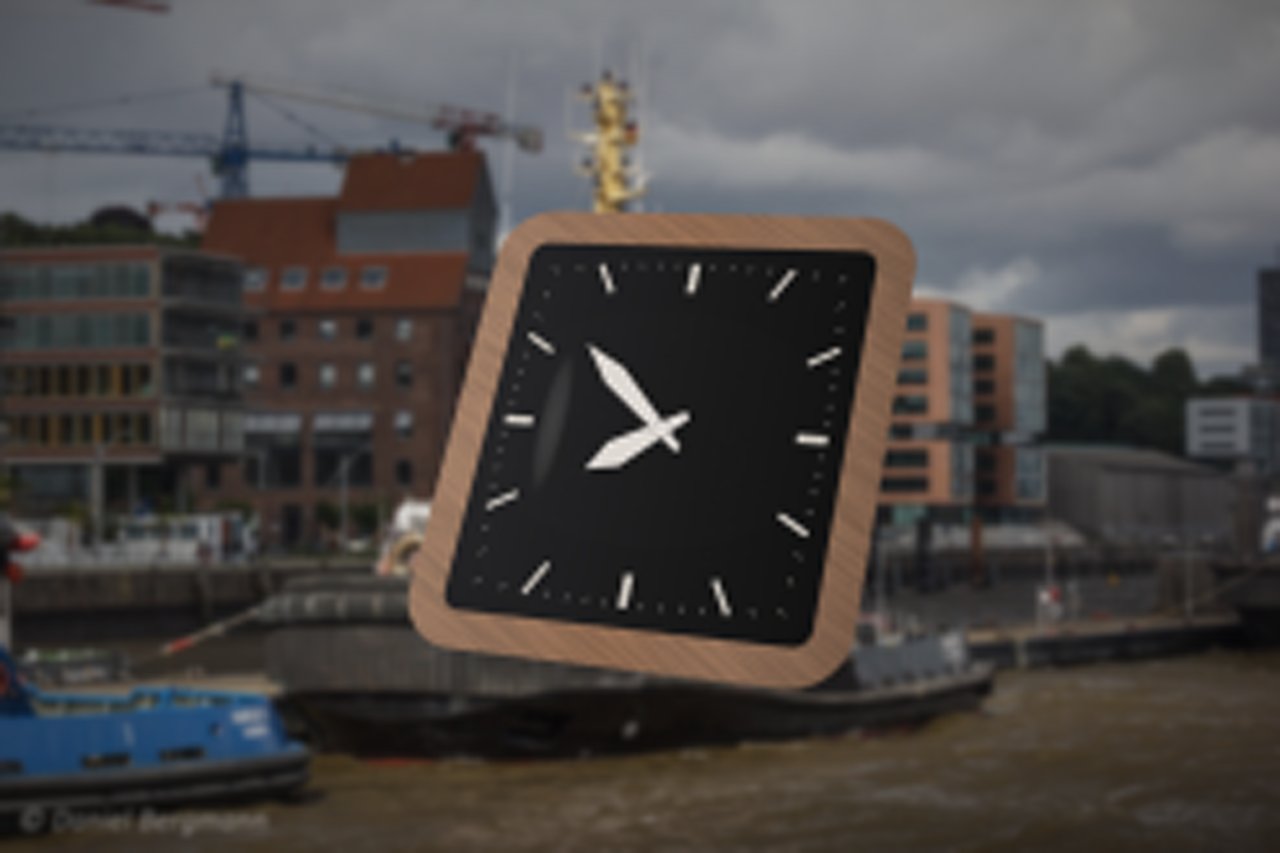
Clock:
7:52
